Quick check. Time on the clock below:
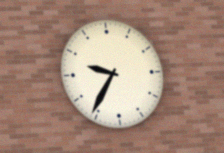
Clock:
9:36
